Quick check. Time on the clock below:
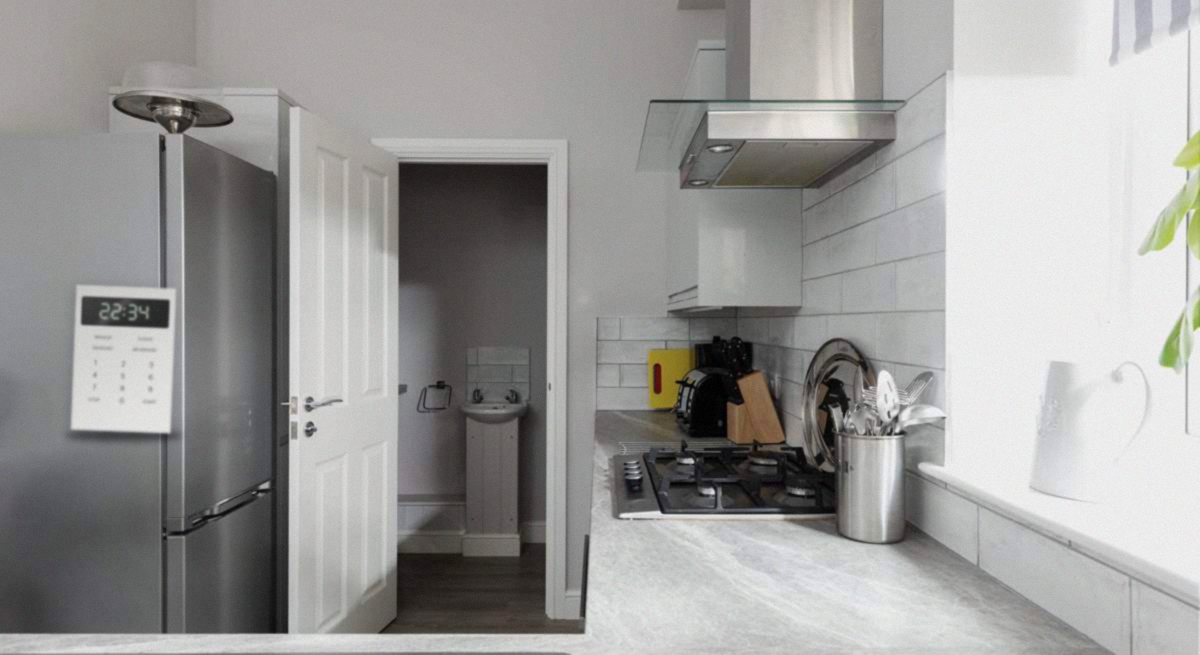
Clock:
22:34
